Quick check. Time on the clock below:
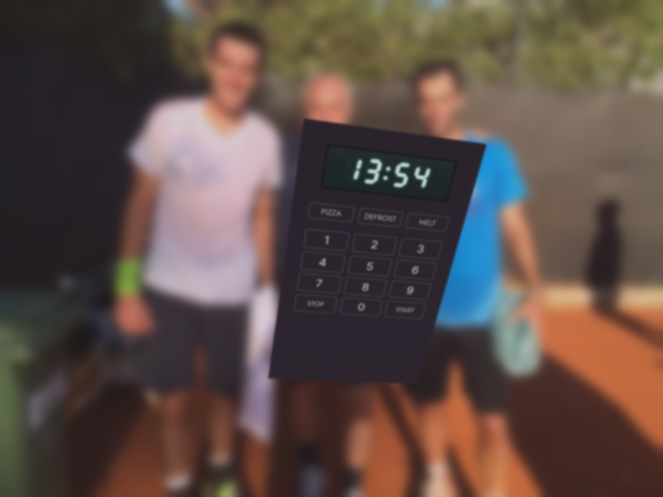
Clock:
13:54
